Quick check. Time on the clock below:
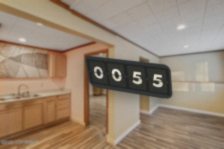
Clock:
0:55
